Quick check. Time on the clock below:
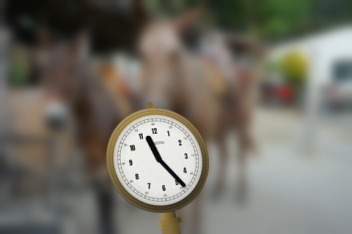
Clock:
11:24
